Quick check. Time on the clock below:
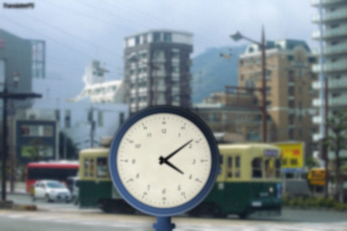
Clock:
4:09
